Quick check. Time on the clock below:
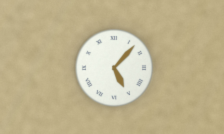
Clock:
5:07
